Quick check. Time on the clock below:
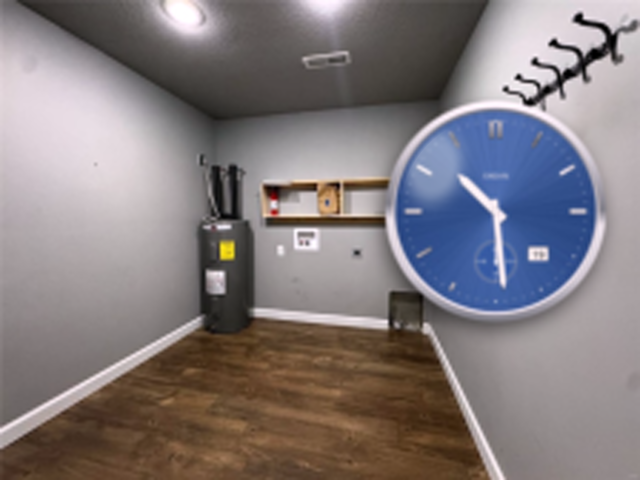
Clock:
10:29
